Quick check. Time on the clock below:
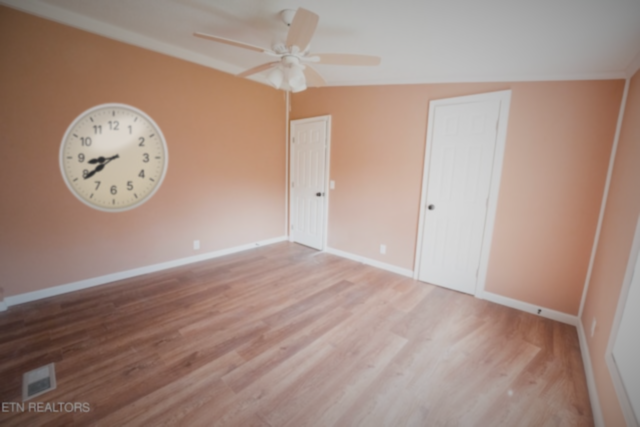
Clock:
8:39
